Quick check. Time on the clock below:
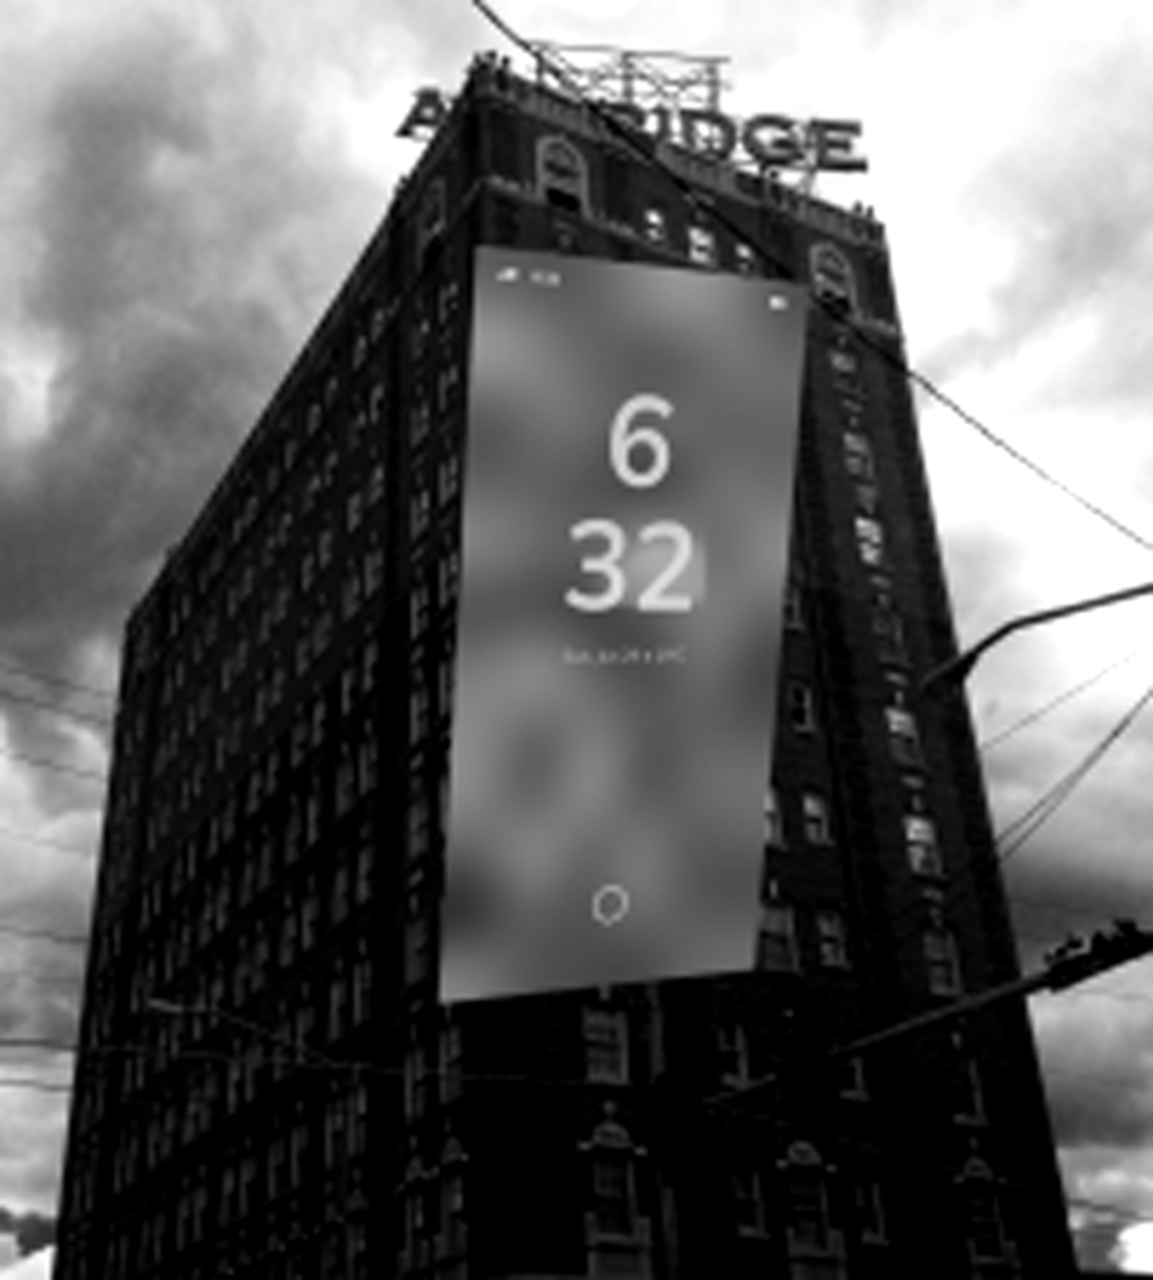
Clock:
6:32
